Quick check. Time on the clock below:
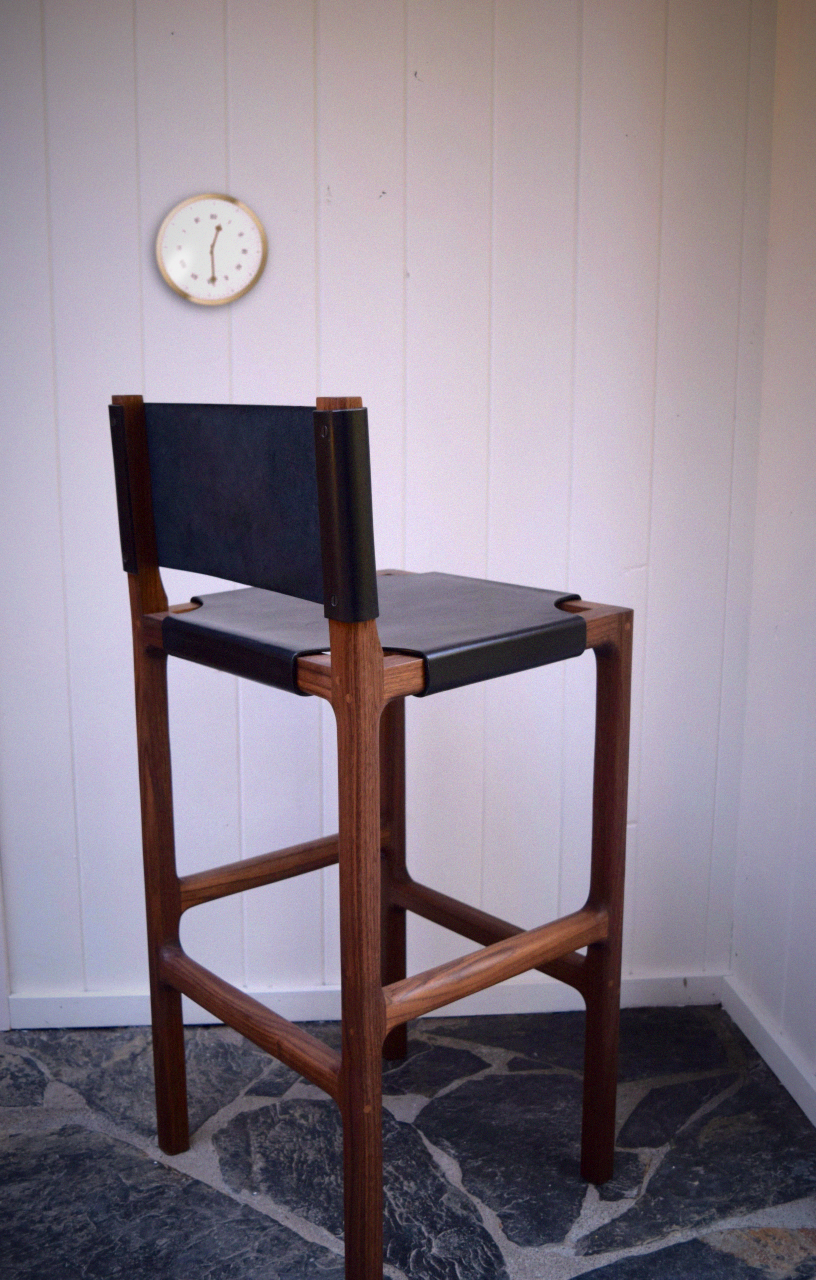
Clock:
12:29
